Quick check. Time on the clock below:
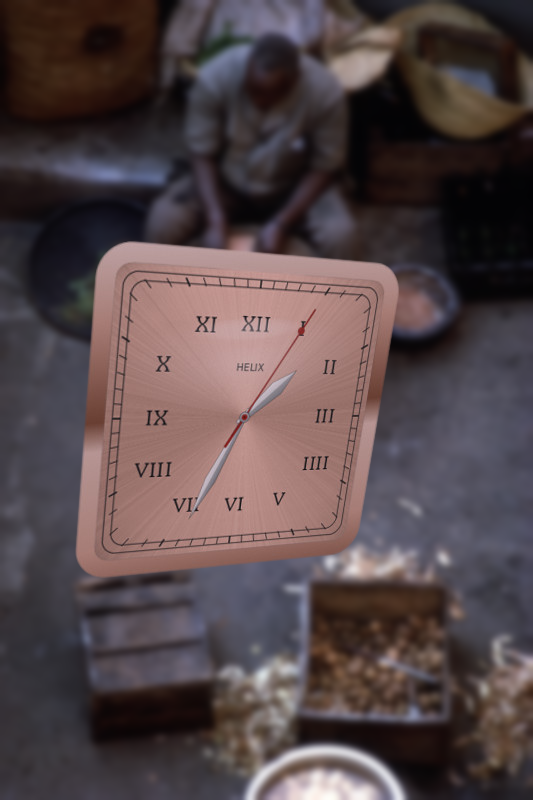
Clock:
1:34:05
